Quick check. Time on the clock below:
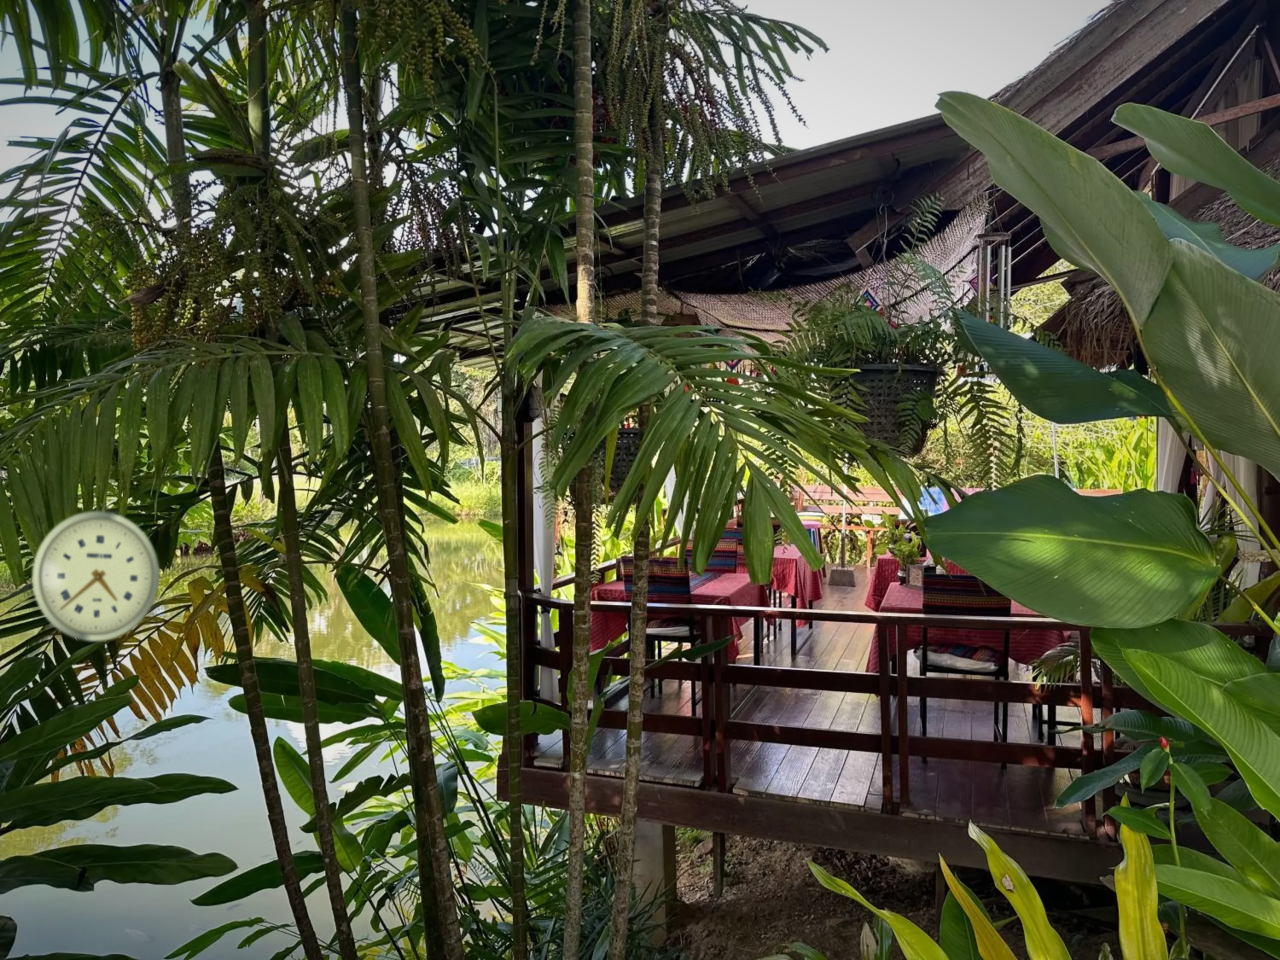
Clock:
4:38
